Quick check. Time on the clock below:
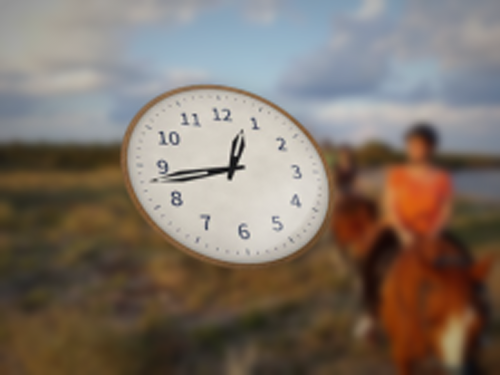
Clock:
12:43
